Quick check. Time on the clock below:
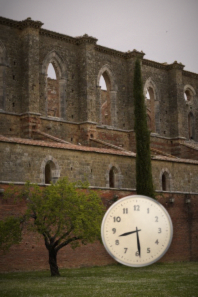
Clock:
8:29
